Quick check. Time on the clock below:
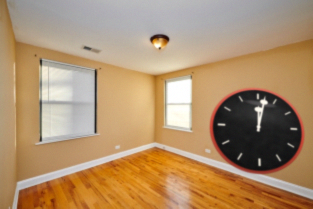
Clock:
12:02
